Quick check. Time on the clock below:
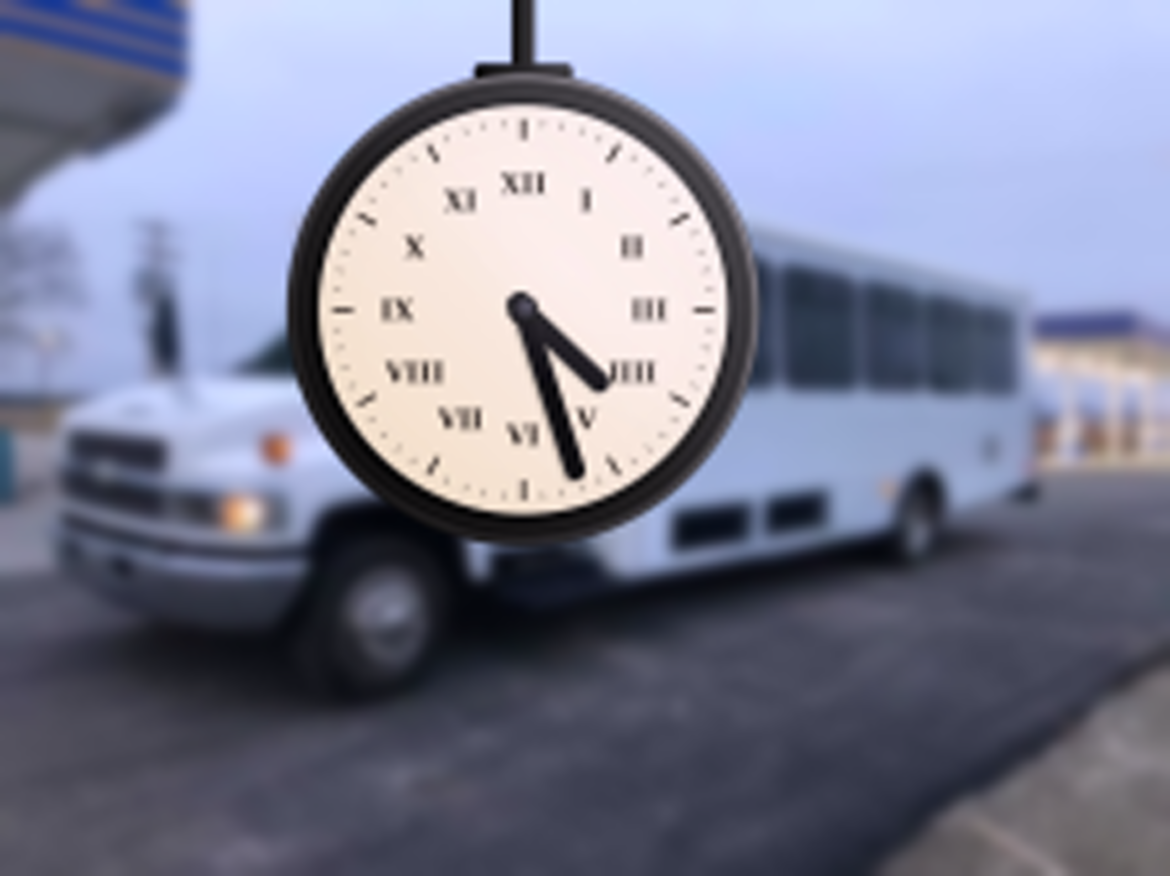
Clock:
4:27
